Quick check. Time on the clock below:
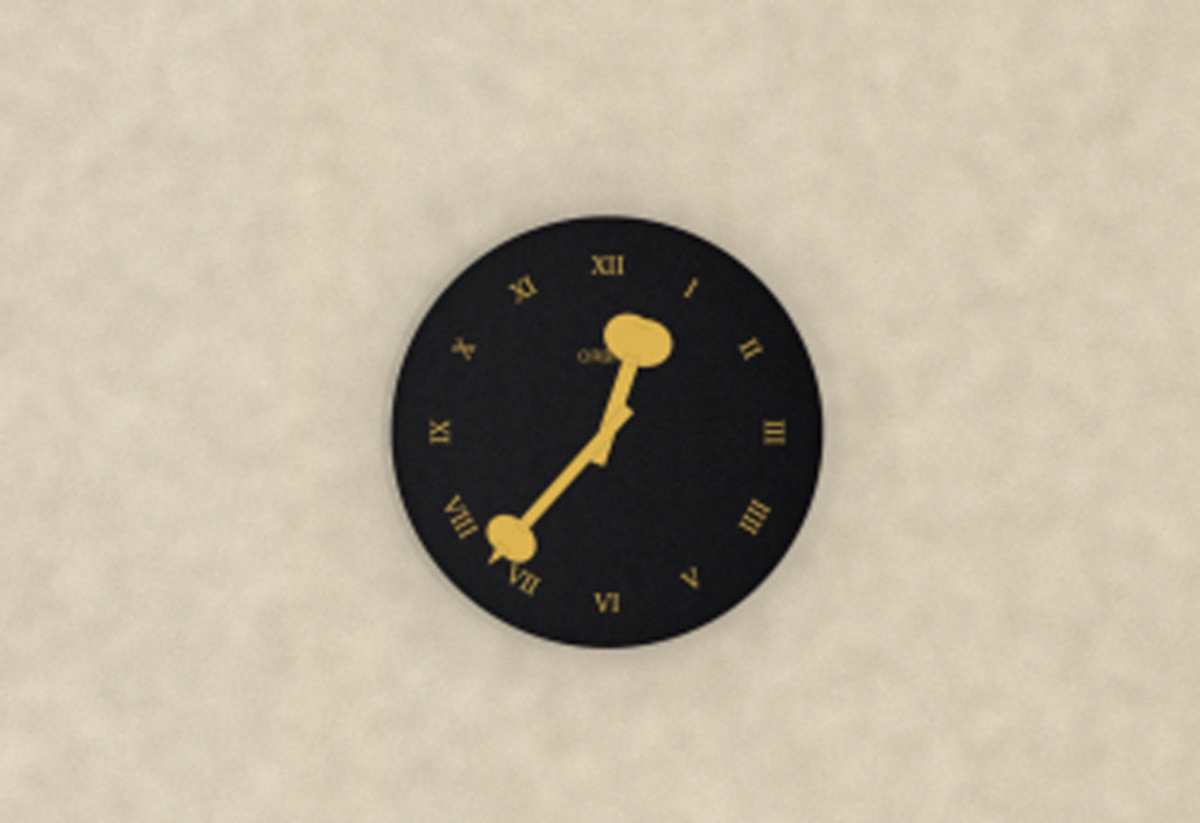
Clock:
12:37
